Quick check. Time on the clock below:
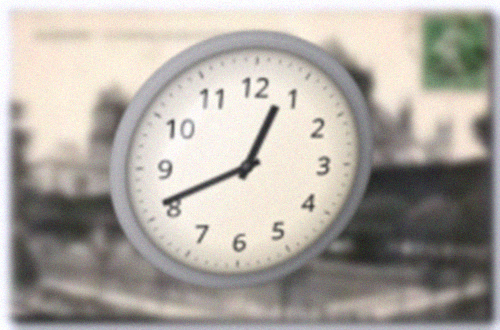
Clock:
12:41
